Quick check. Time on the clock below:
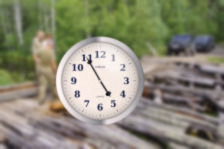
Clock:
4:55
